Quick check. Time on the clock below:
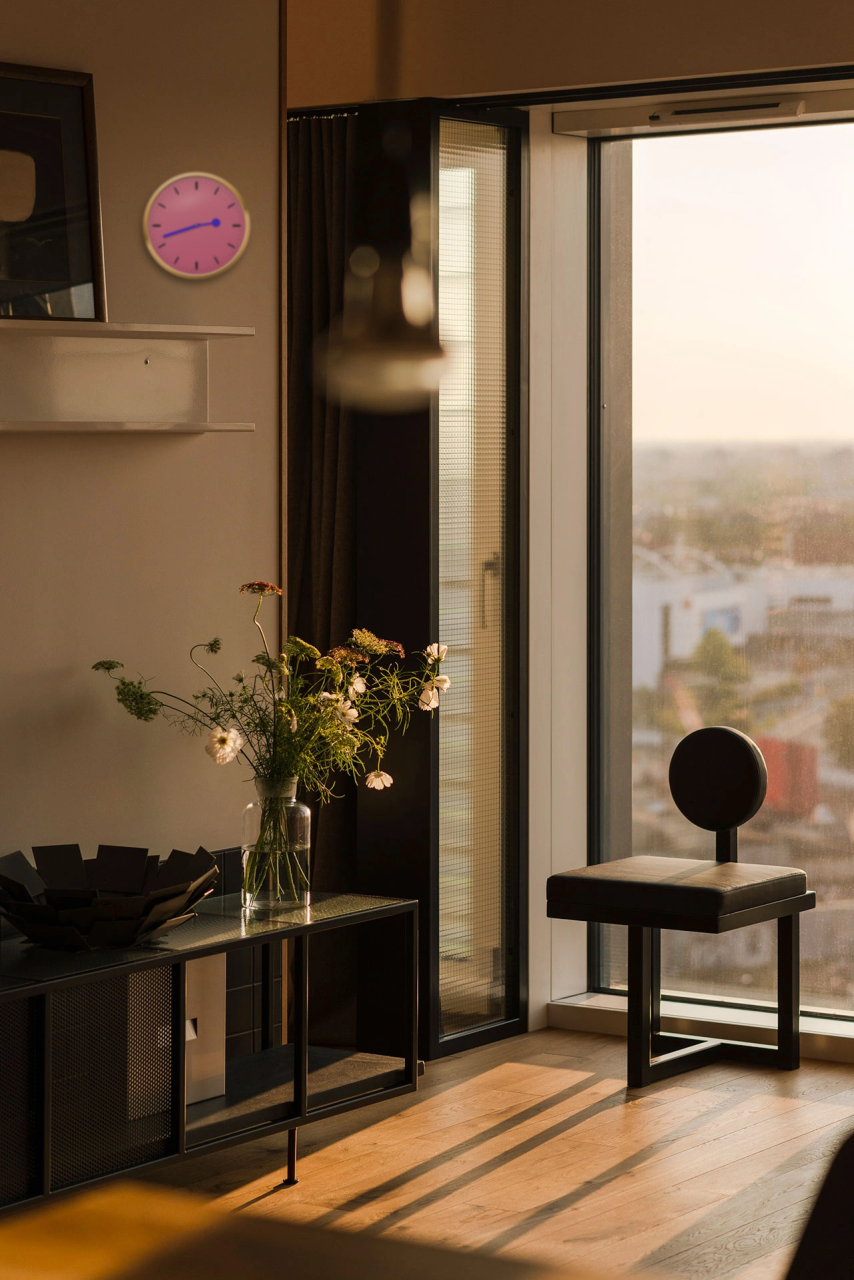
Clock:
2:42
